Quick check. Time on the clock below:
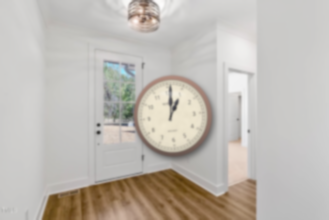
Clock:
1:01
